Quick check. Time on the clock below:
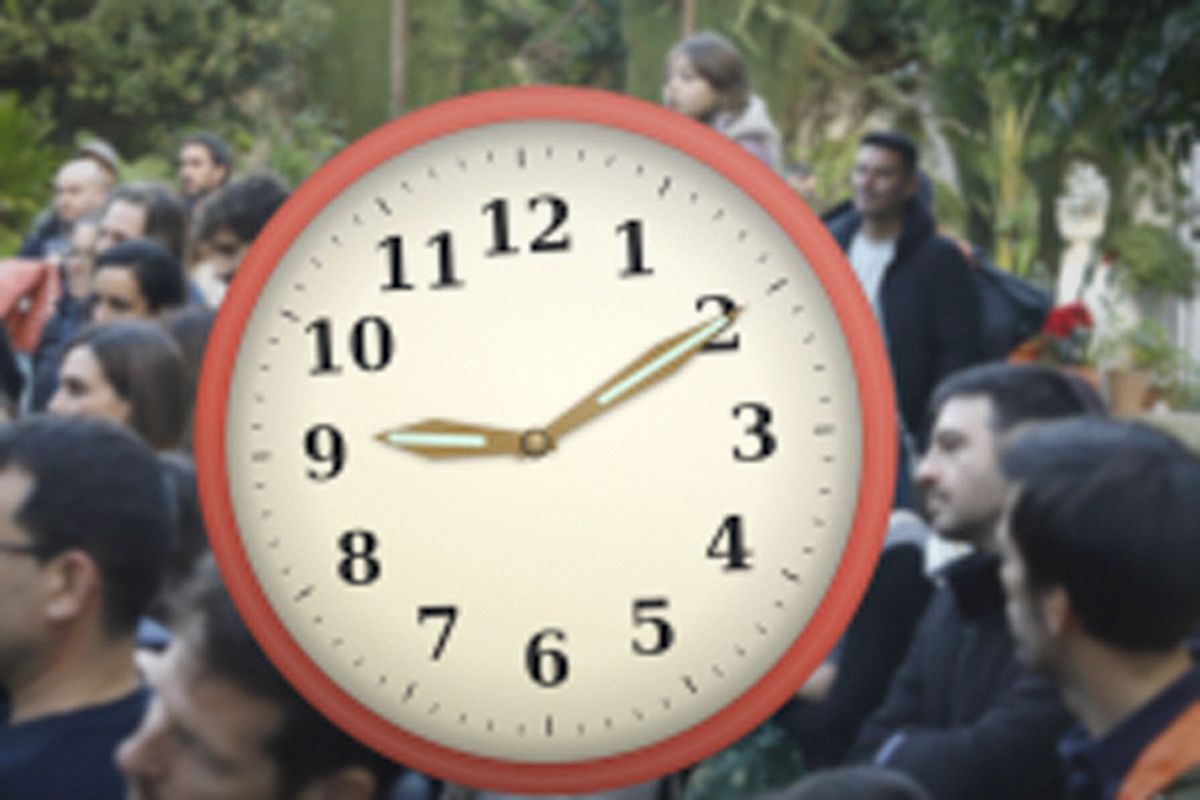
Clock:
9:10
